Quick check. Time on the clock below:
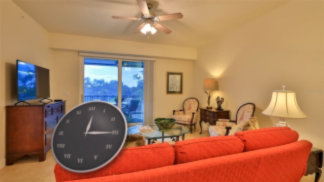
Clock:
12:15
